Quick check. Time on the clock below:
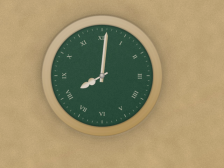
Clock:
8:01
